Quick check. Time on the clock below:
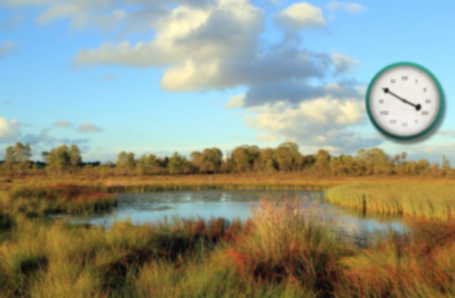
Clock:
3:50
